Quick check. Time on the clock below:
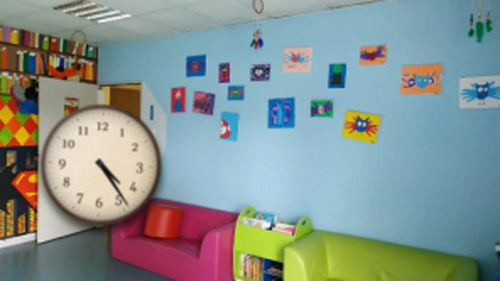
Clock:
4:24
